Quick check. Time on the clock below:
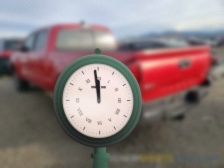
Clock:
11:59
